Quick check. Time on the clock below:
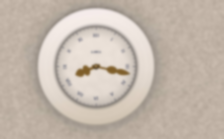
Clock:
8:17
